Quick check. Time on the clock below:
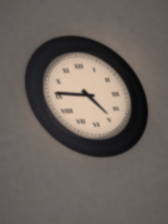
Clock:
4:46
